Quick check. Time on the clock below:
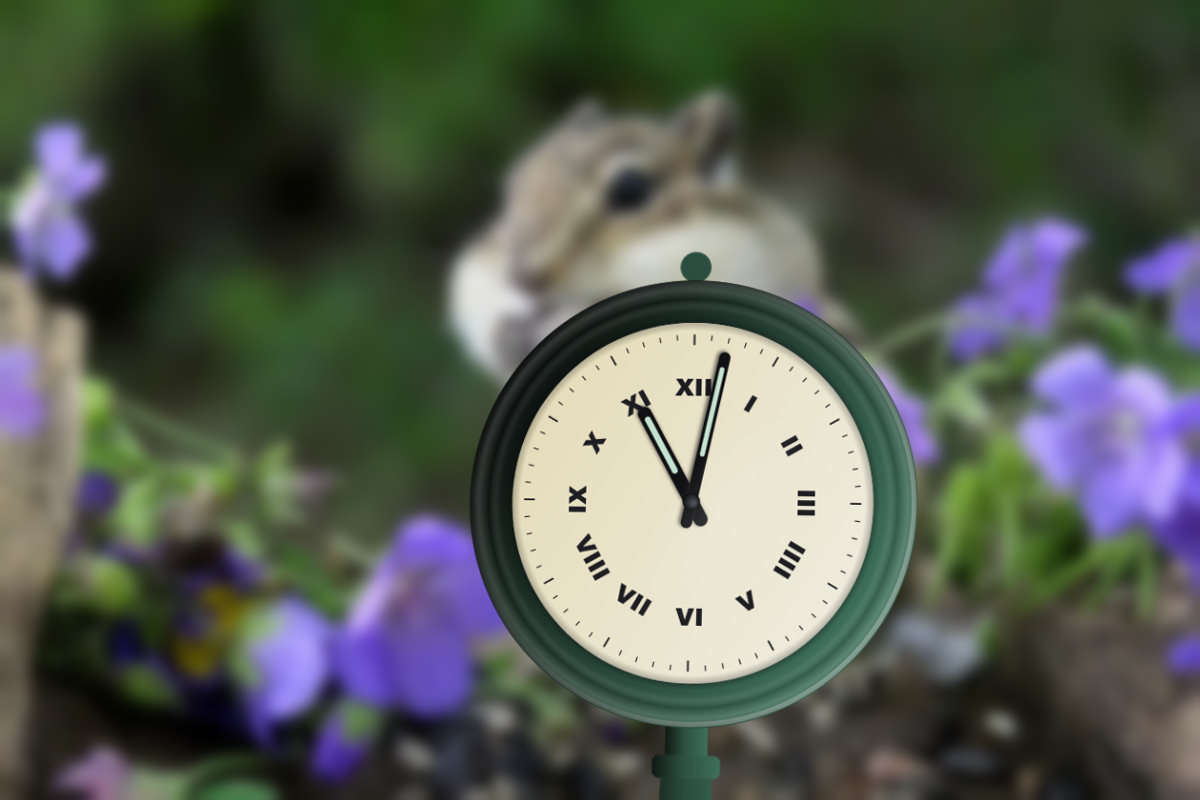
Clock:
11:02
